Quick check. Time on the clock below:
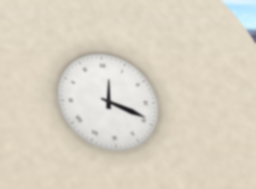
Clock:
12:19
